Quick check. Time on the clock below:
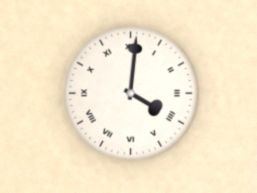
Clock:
4:01
